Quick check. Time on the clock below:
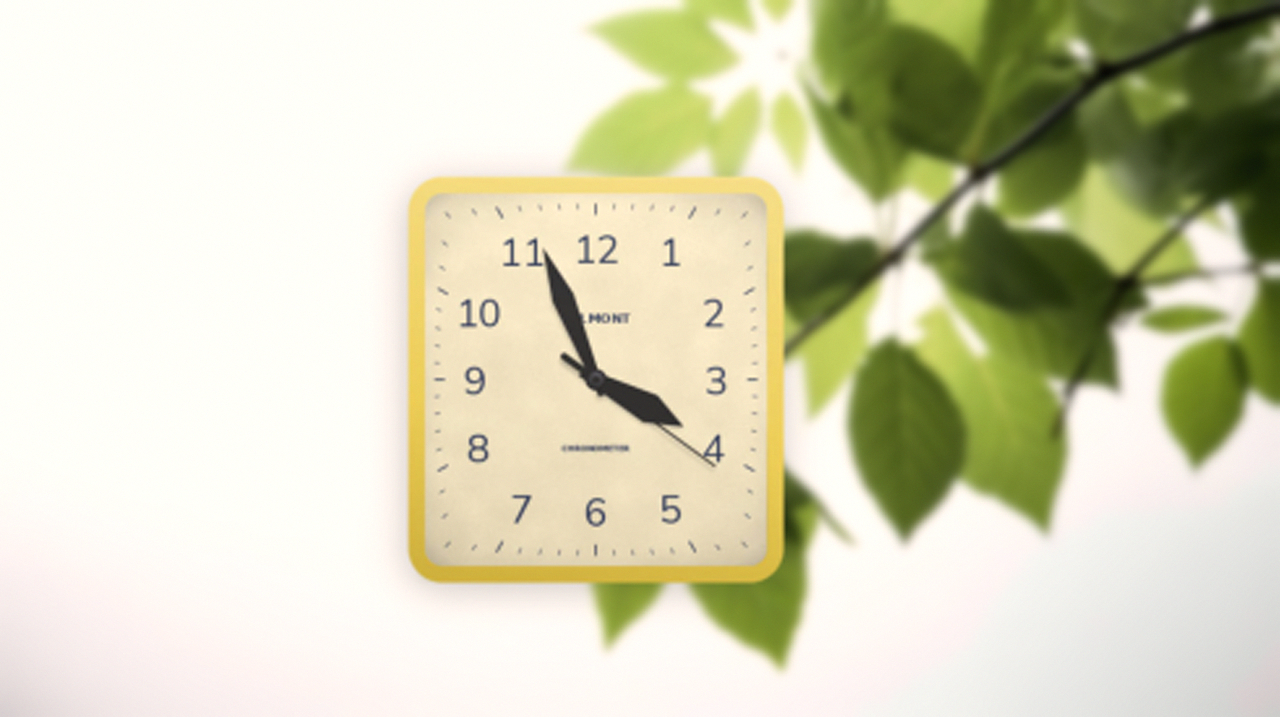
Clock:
3:56:21
